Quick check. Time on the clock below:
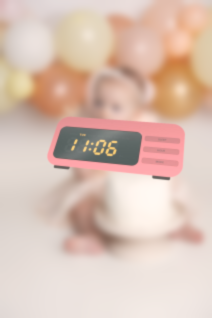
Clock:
11:06
